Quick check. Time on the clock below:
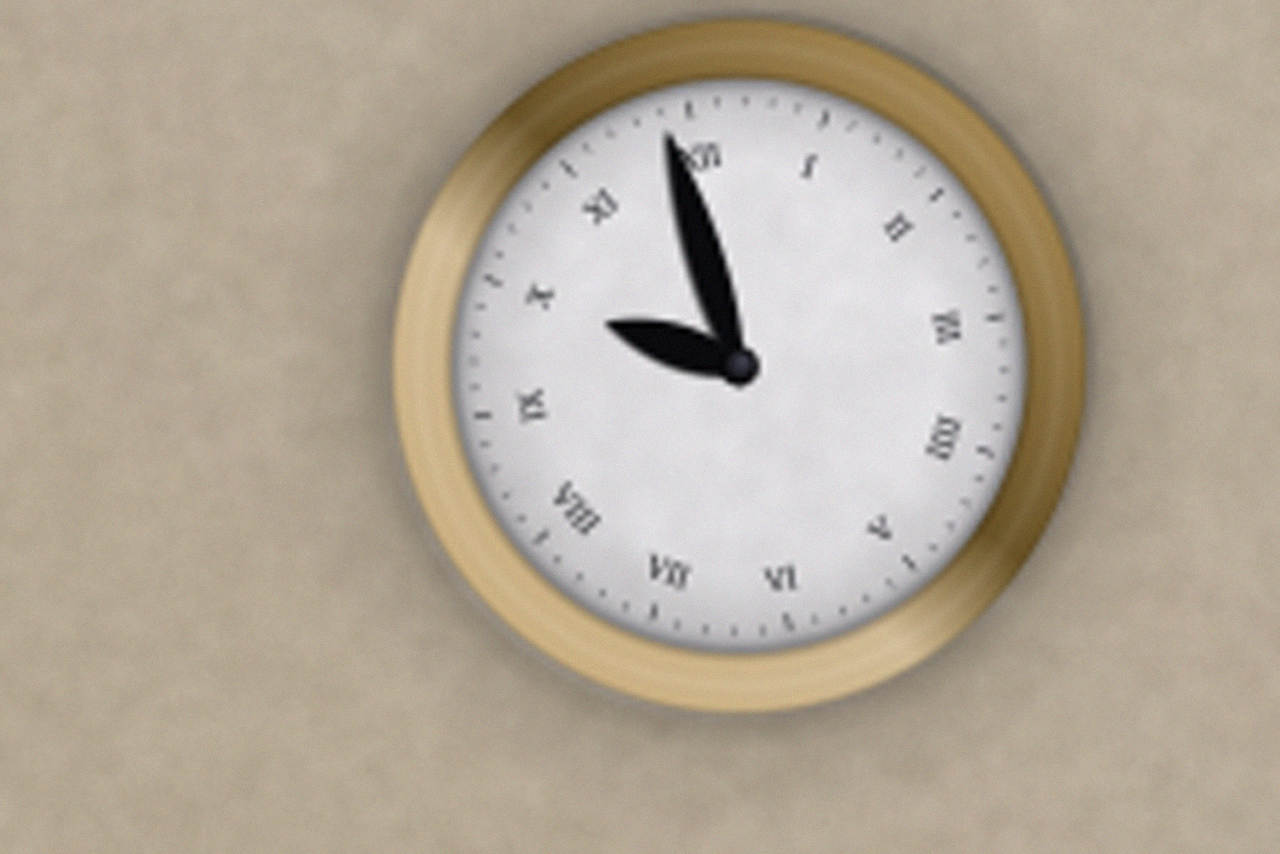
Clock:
9:59
